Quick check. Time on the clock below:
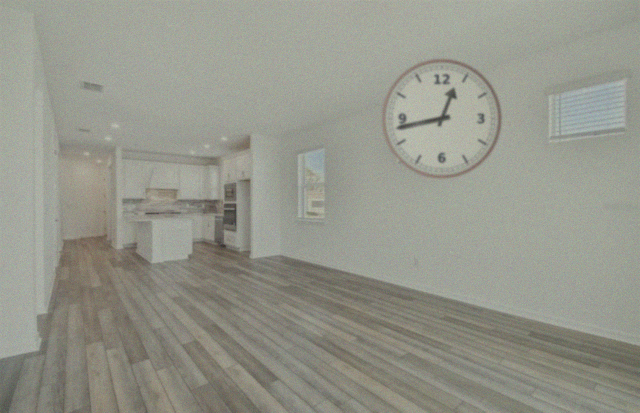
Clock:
12:43
